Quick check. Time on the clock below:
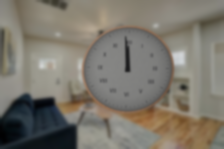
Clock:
11:59
